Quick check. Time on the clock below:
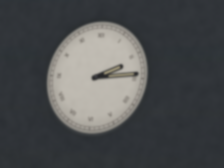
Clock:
2:14
